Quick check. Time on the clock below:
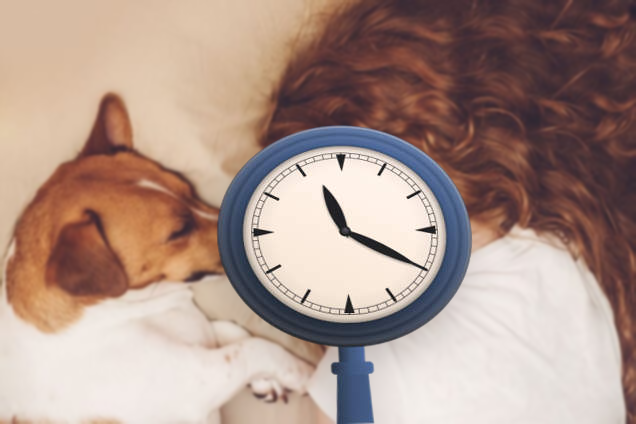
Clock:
11:20
